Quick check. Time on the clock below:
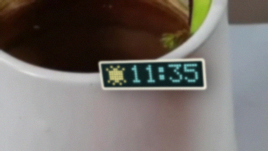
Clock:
11:35
